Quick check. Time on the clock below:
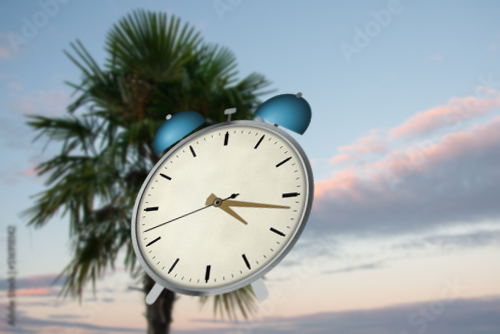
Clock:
4:16:42
